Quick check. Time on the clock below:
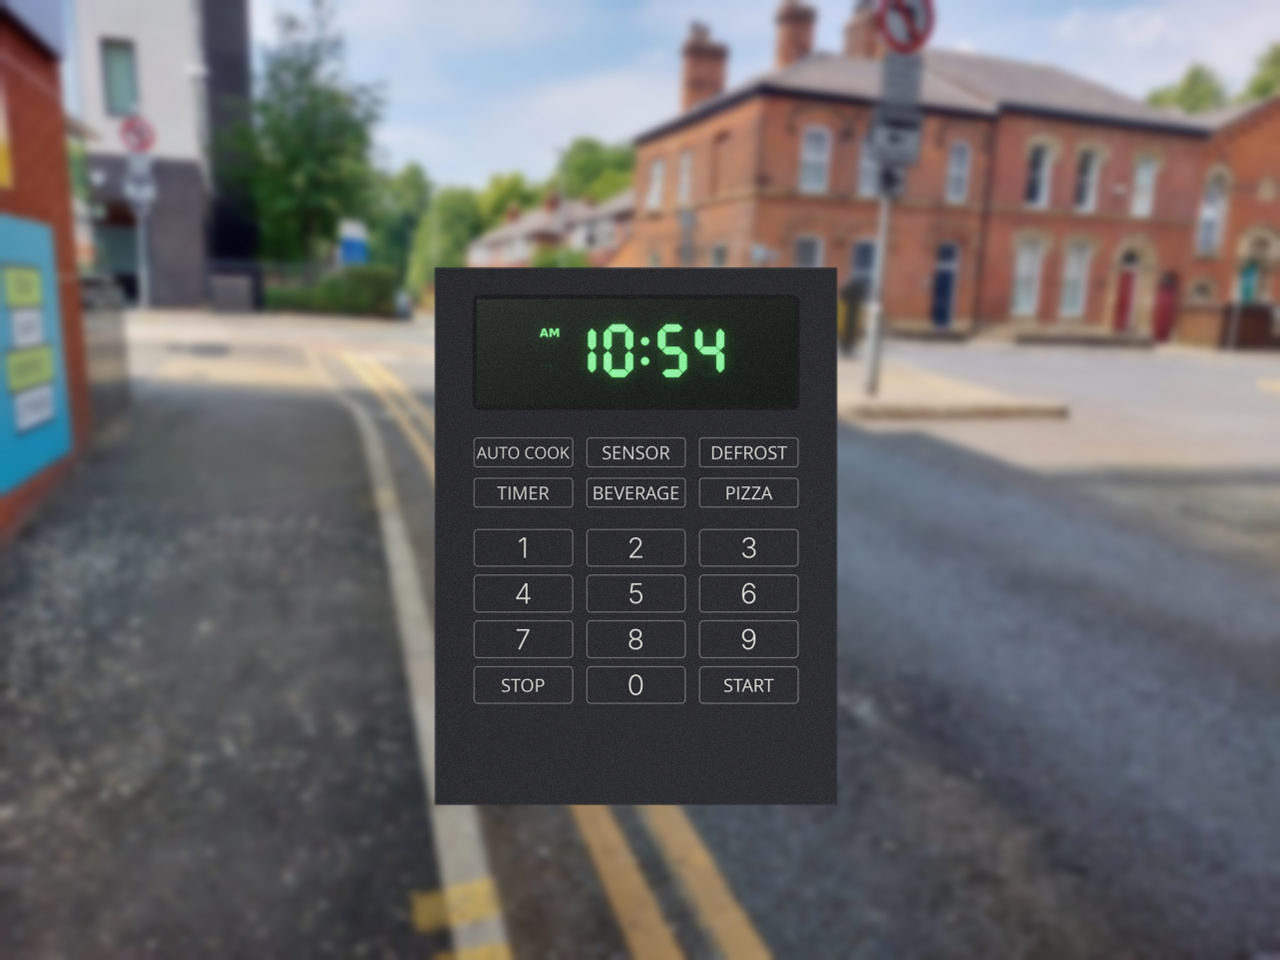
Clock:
10:54
